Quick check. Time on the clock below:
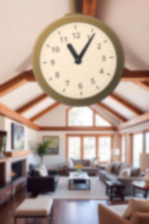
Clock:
11:06
